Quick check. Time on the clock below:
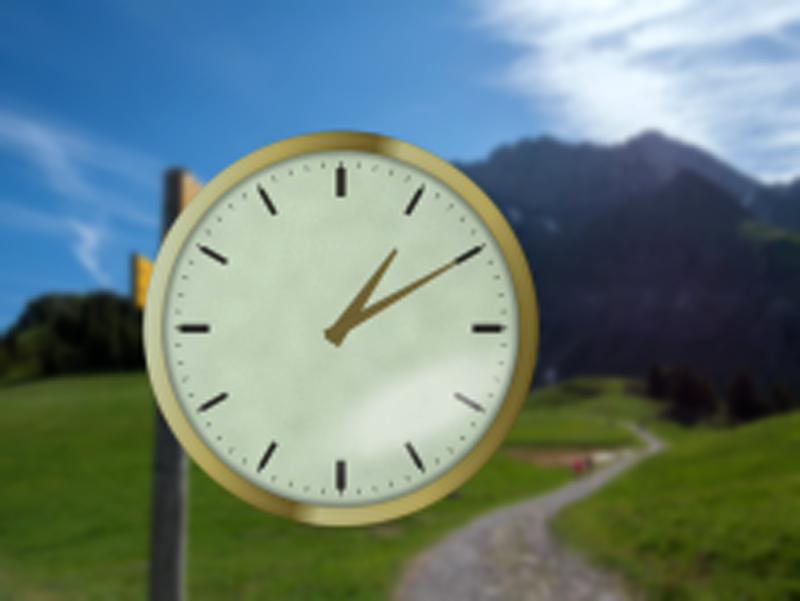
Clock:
1:10
